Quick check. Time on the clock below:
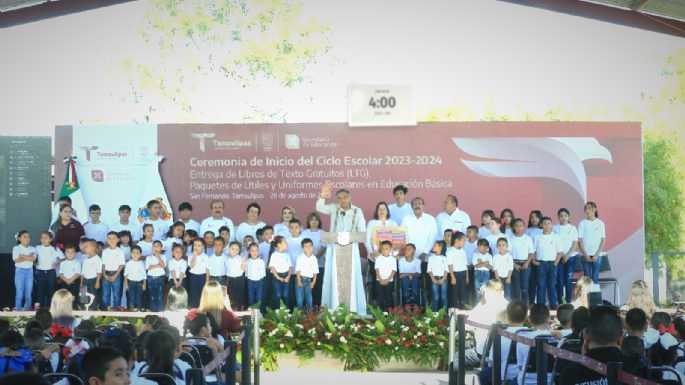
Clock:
4:00
